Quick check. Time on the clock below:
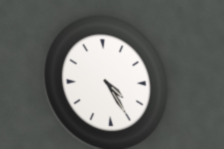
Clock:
4:25
